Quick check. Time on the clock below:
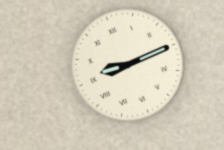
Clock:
9:15
